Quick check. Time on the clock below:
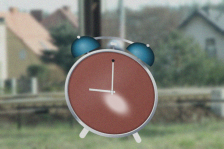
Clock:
9:00
